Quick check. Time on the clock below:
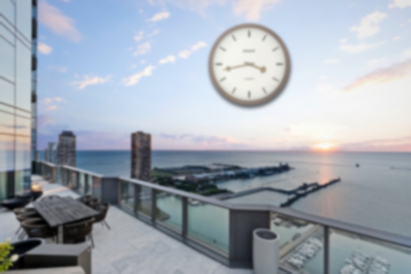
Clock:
3:43
